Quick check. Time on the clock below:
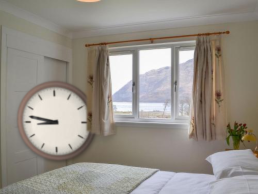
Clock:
8:47
